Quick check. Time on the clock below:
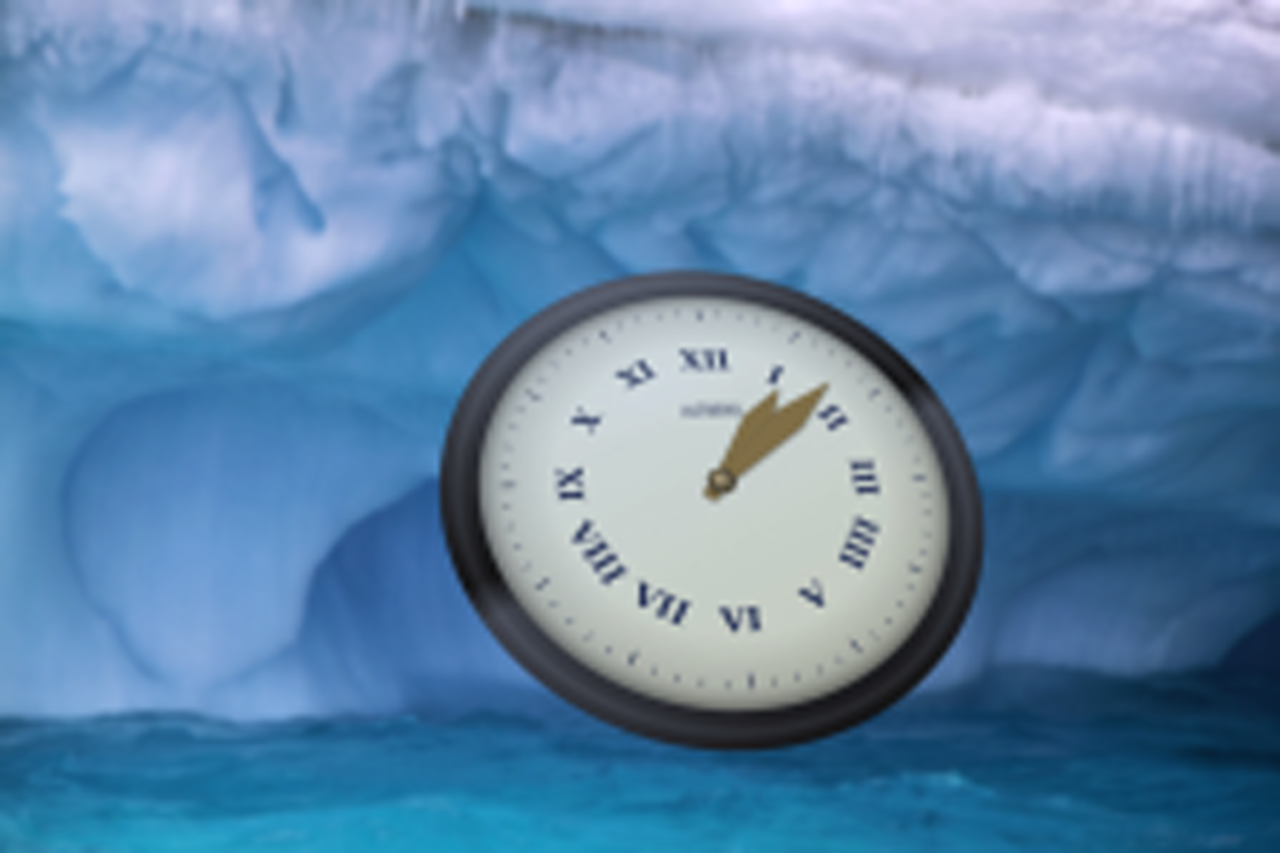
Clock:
1:08
